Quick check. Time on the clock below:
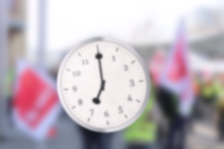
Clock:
7:00
